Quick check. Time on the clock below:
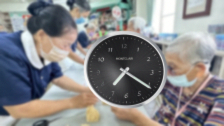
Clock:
7:21
